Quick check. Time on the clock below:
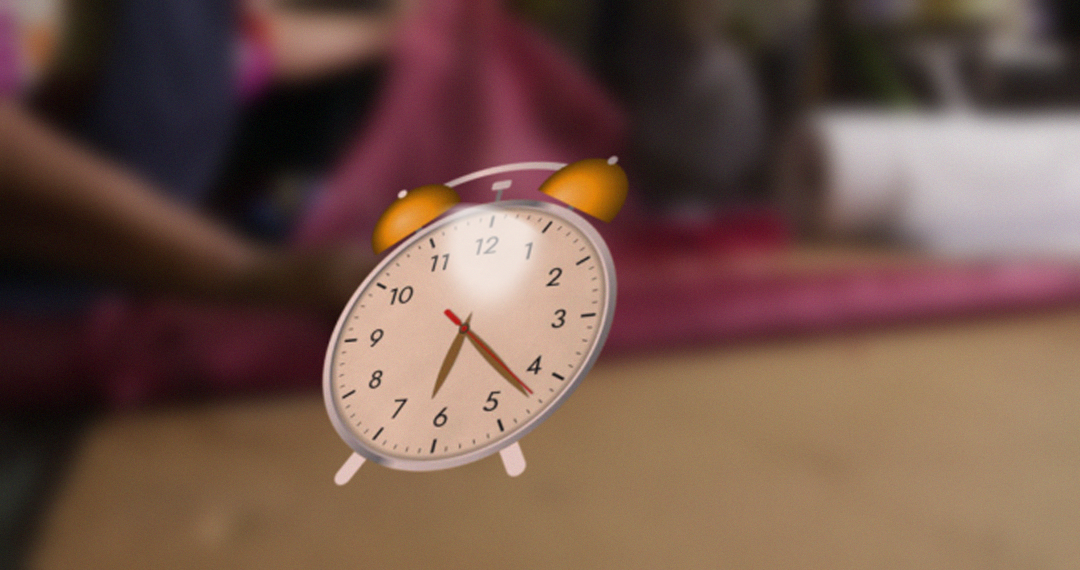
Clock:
6:22:22
